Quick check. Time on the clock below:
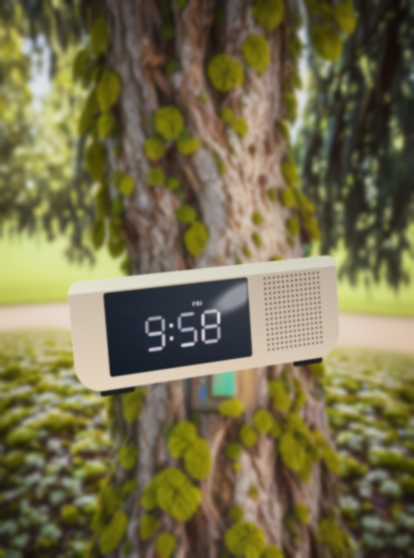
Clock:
9:58
